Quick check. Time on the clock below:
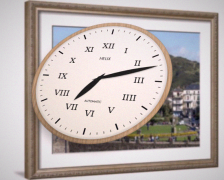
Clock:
7:12
